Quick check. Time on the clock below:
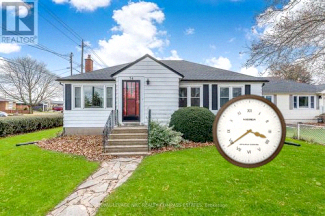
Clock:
3:39
